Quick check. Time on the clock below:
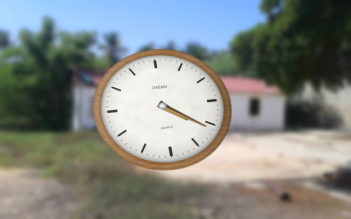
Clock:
4:21
